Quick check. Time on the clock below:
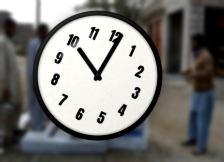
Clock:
10:01
